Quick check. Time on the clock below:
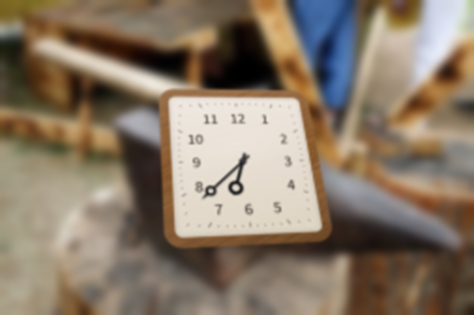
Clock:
6:38
